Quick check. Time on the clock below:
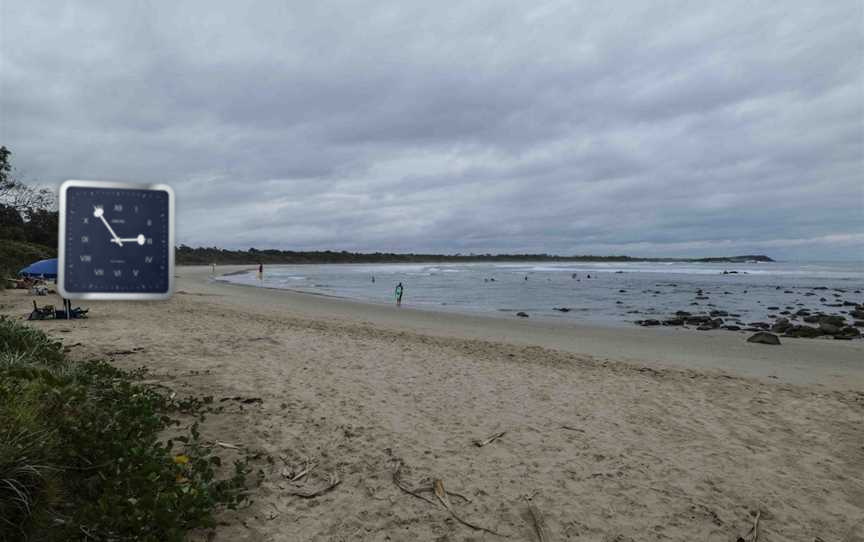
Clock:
2:54
